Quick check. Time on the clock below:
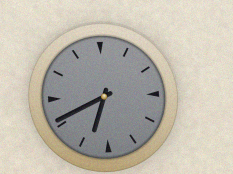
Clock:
6:41
